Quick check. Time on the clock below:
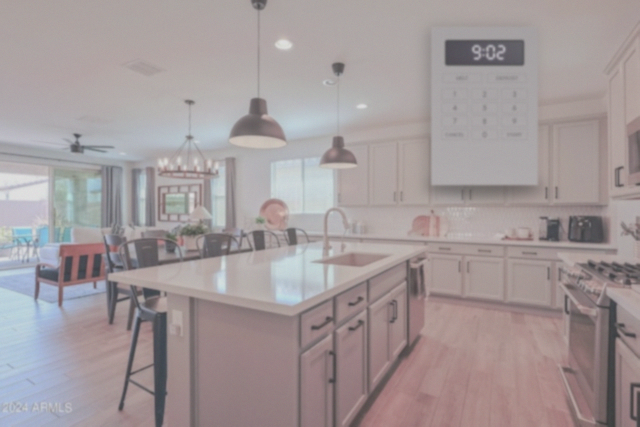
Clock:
9:02
